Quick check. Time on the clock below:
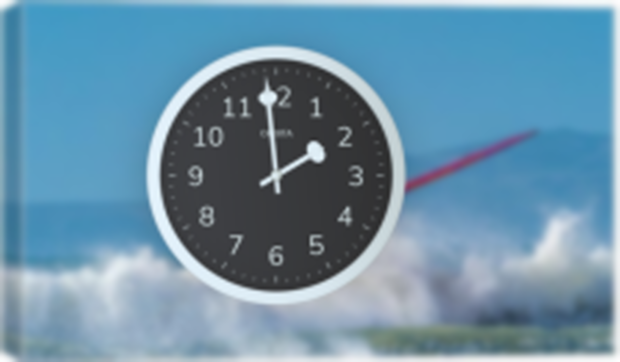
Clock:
1:59
